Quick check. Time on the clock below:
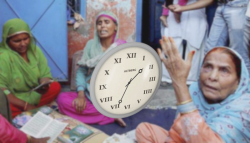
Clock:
1:34
